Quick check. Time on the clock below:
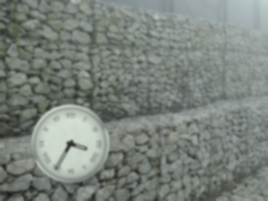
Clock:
3:35
